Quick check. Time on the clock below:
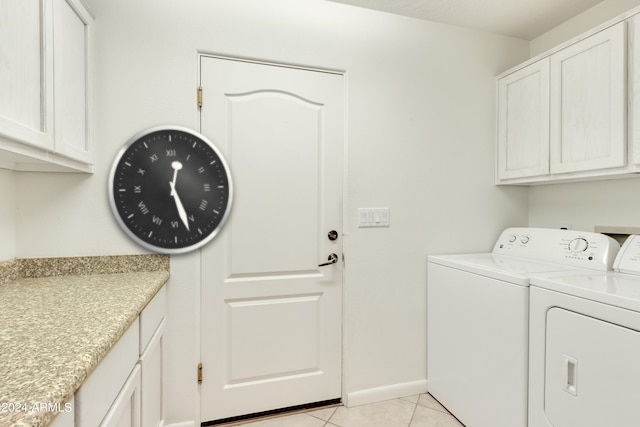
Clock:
12:27
